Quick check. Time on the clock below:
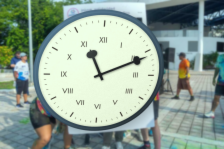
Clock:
11:11
